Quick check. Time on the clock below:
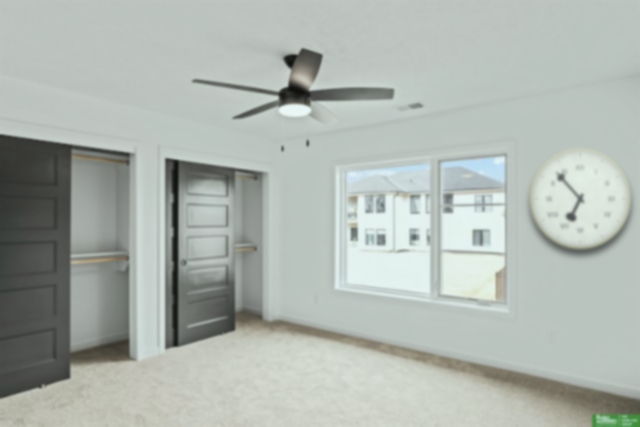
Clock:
6:53
